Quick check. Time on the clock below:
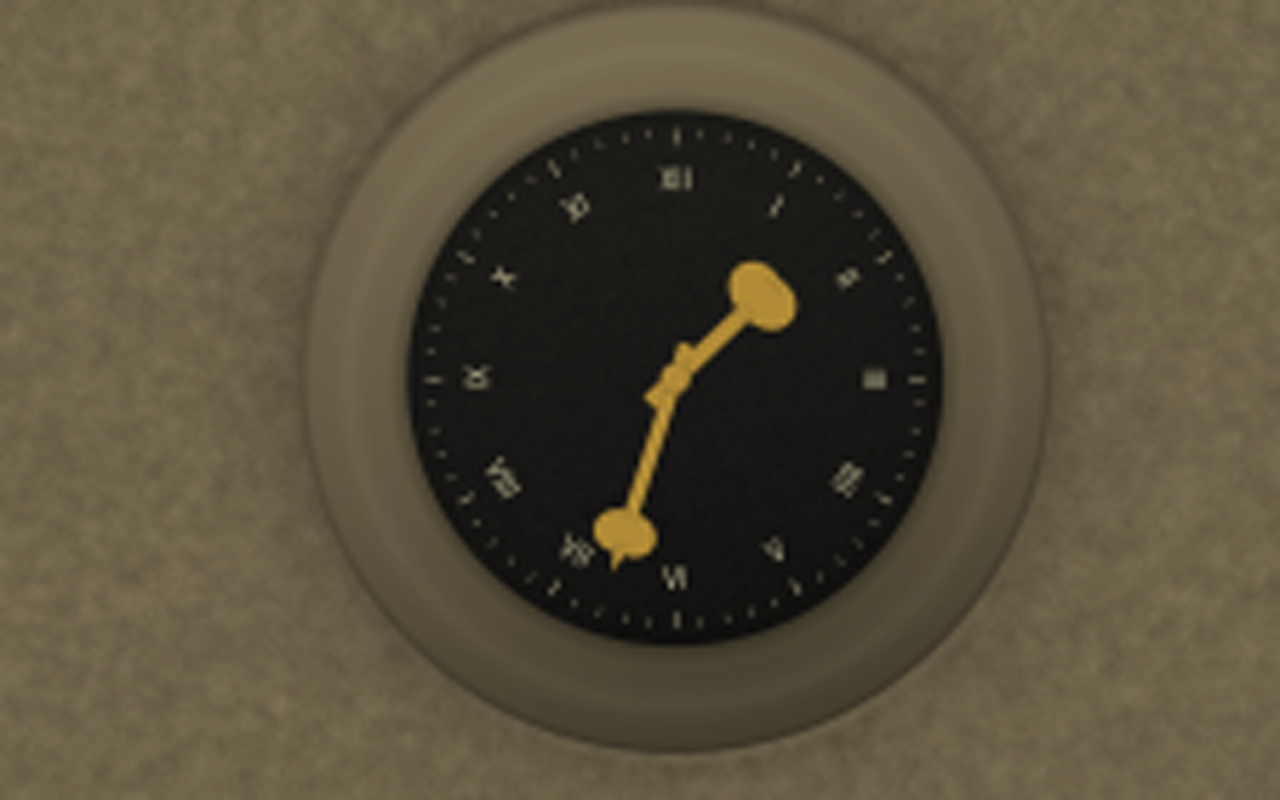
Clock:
1:33
